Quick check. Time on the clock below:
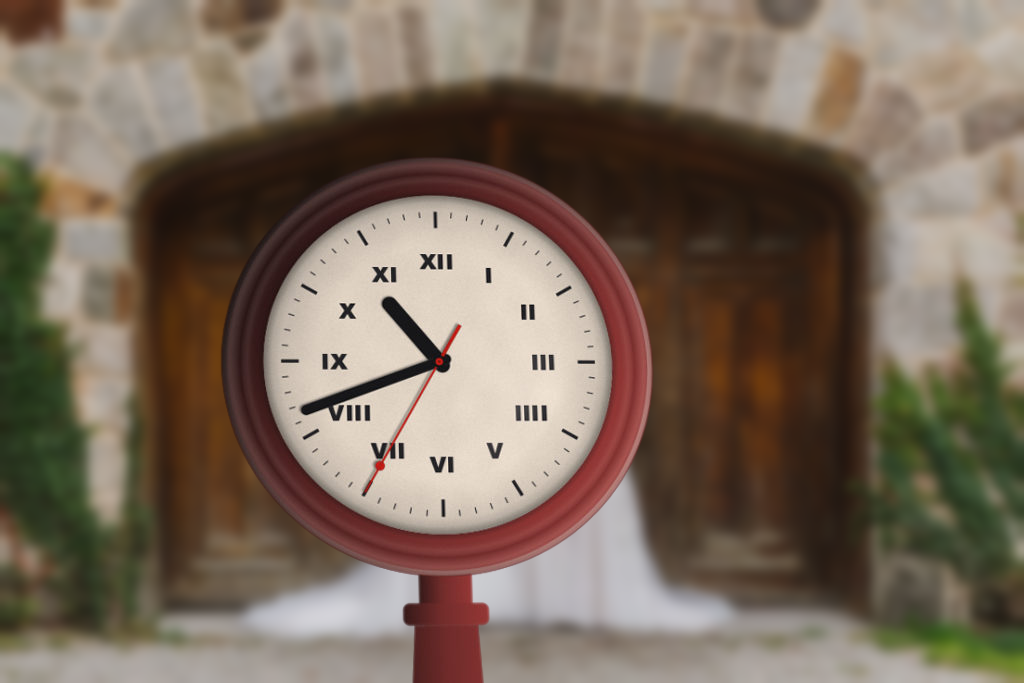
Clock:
10:41:35
